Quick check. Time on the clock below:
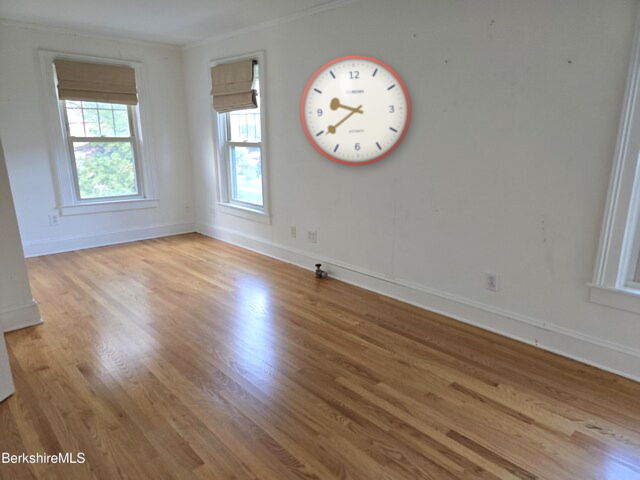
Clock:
9:39
